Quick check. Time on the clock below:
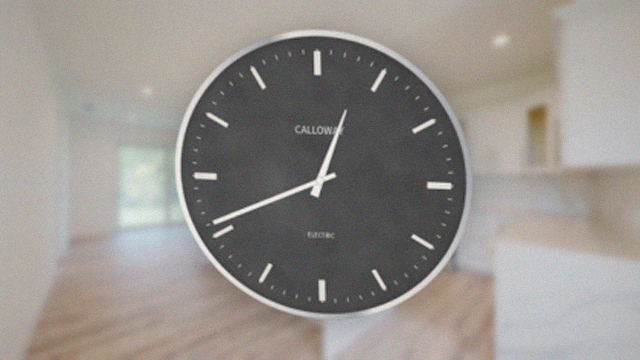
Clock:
12:41
